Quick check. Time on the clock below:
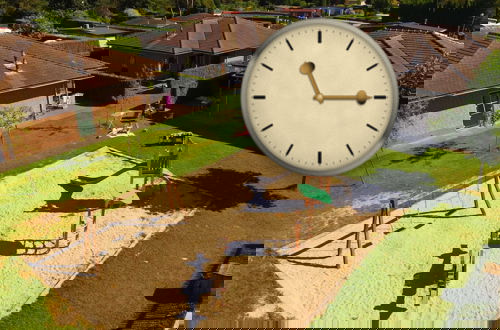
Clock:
11:15
